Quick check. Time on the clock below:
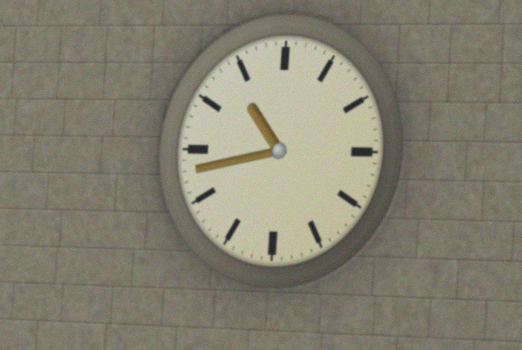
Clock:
10:43
